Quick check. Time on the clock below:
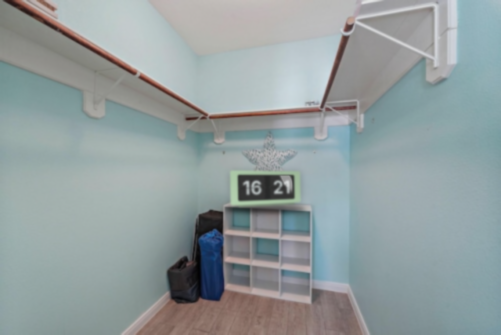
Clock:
16:21
